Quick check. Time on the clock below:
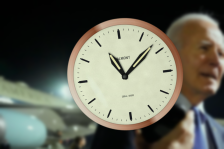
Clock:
11:08
